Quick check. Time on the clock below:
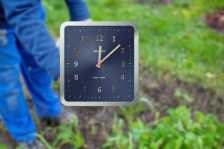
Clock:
12:08
